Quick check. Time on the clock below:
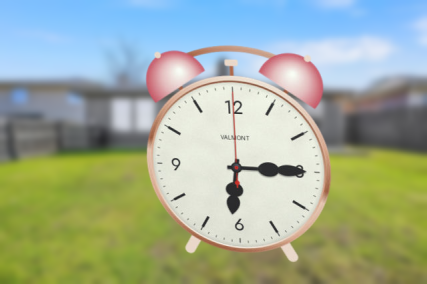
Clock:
6:15:00
